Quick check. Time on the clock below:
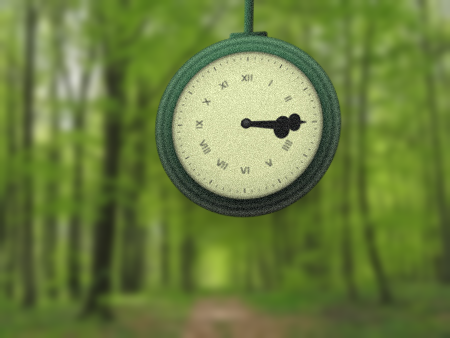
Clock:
3:15
